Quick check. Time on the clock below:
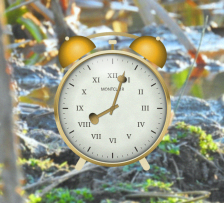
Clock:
8:03
